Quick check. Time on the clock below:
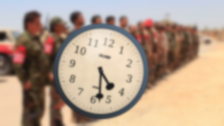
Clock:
4:28
